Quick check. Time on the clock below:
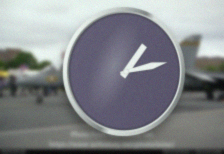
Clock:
1:13
